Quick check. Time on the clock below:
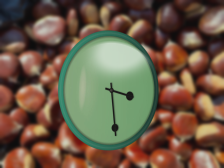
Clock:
3:29
